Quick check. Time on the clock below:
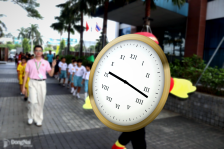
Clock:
9:17
